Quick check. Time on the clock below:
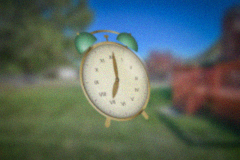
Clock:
7:01
